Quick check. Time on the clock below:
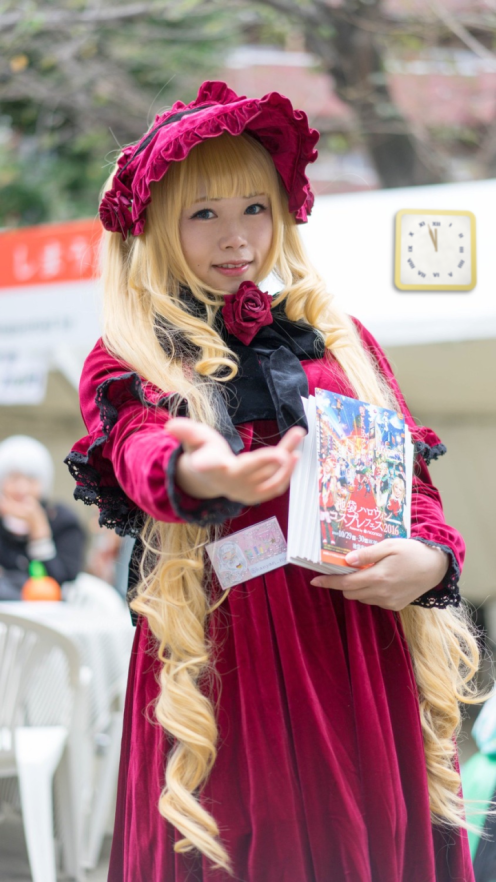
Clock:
11:57
